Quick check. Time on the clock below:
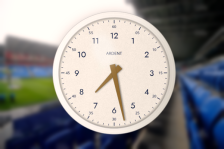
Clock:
7:28
